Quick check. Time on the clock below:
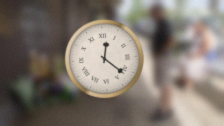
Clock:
12:22
